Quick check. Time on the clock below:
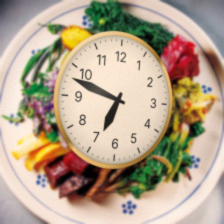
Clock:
6:48
